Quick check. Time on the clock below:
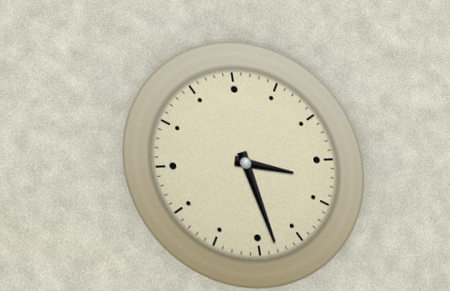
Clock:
3:28
